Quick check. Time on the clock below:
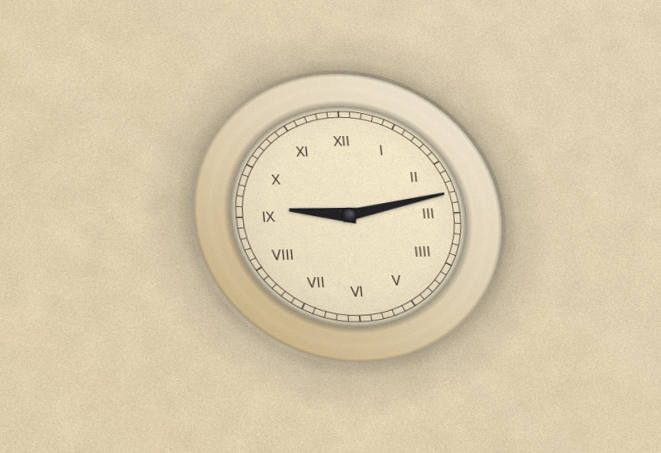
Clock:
9:13
